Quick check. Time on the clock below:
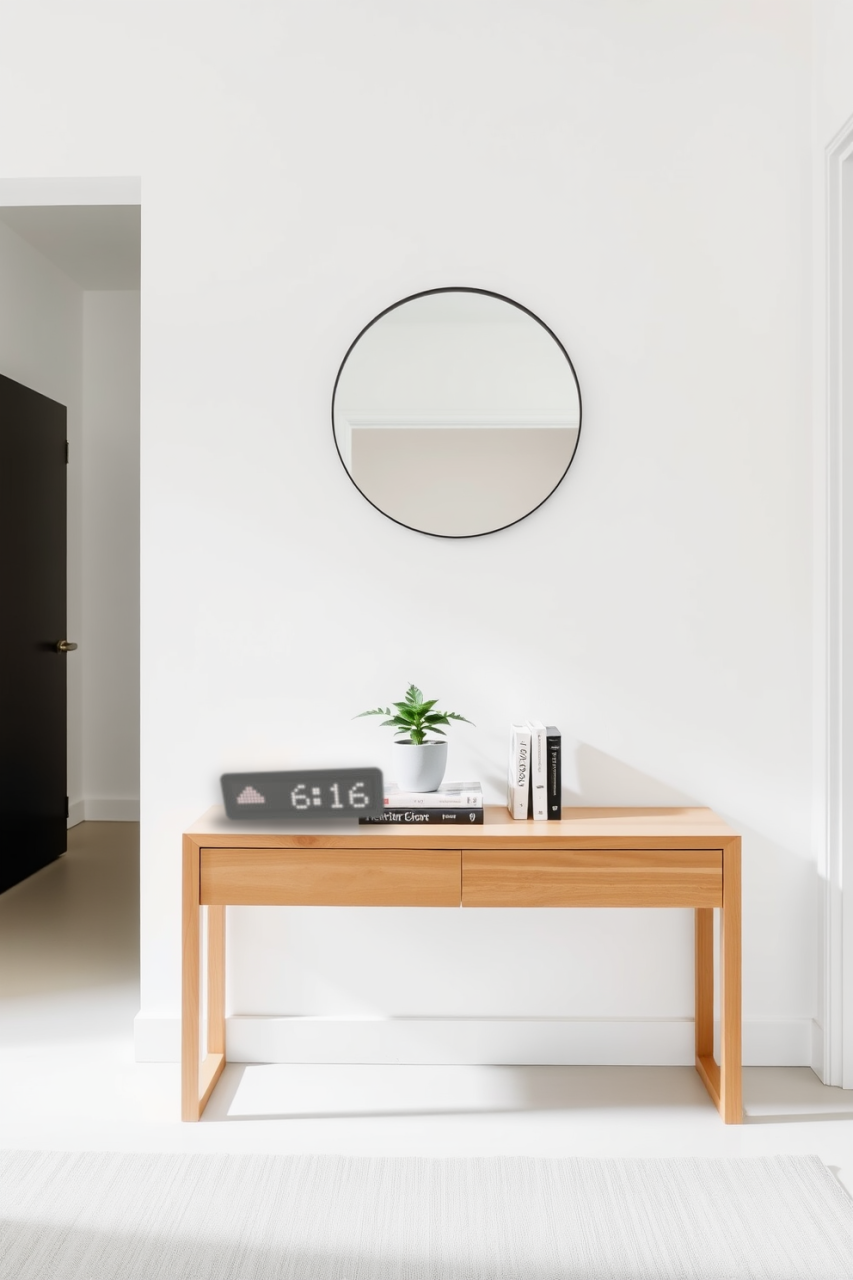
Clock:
6:16
